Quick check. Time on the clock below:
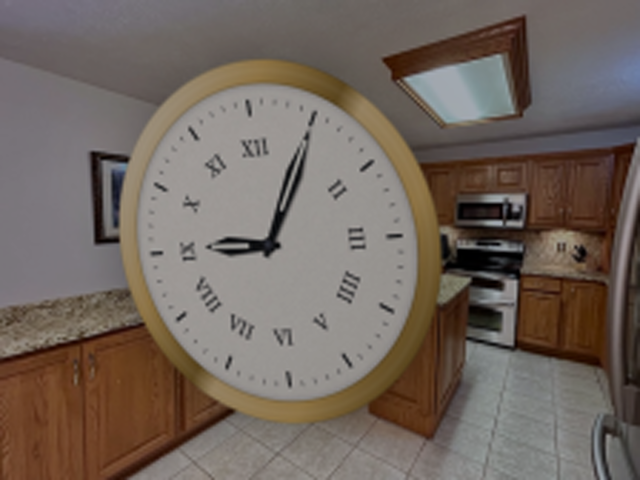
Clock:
9:05
